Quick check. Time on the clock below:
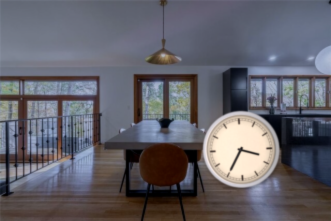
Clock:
3:35
